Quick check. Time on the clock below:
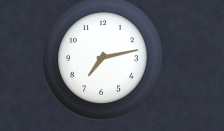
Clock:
7:13
